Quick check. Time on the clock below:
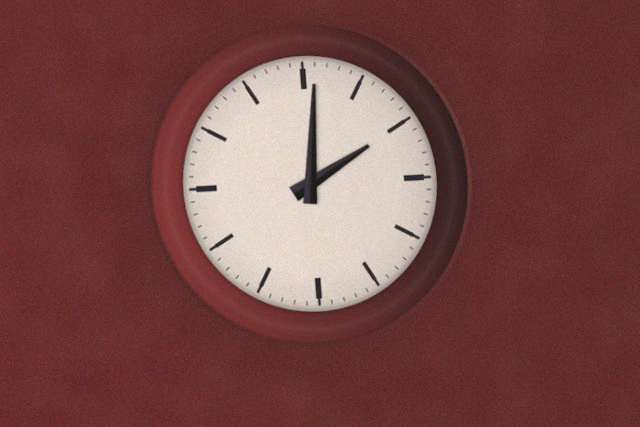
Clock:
2:01
